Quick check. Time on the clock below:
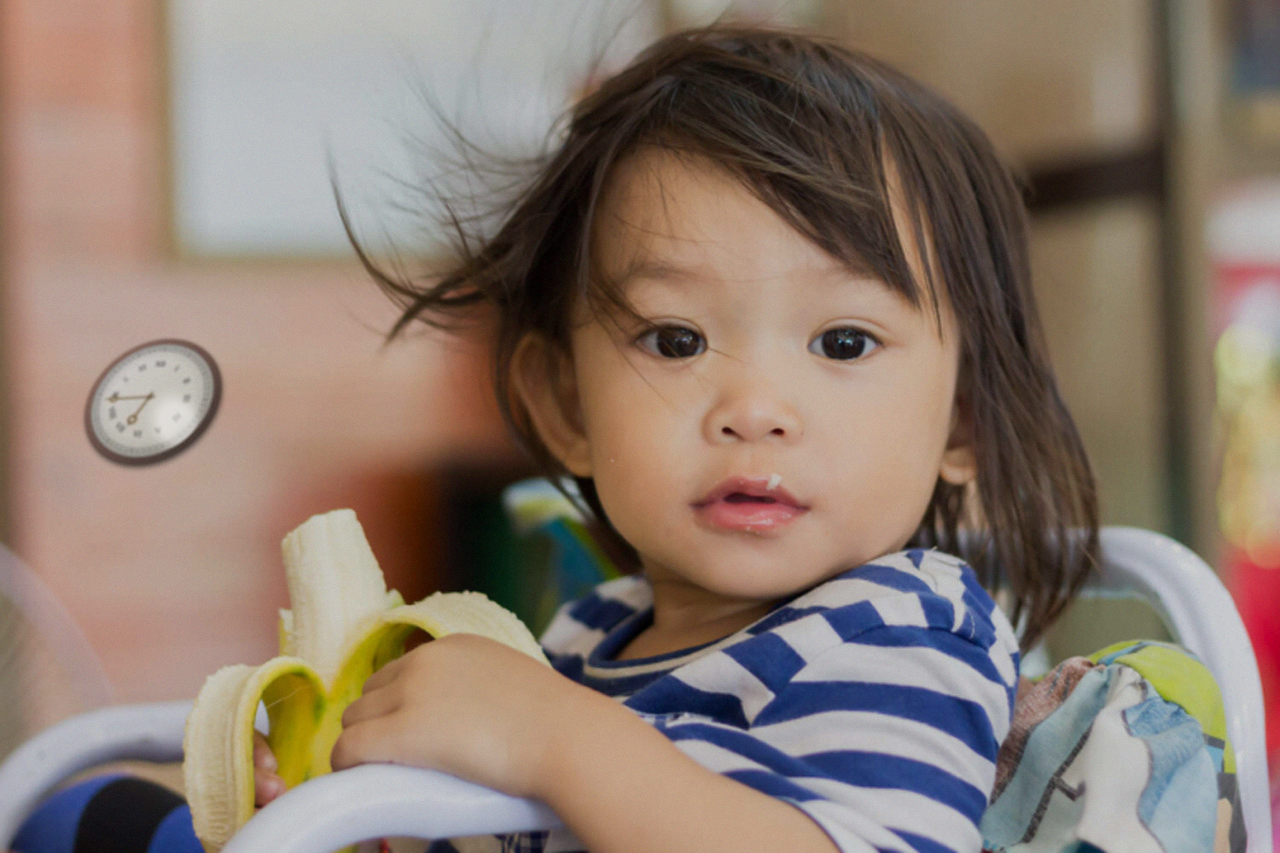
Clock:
6:44
